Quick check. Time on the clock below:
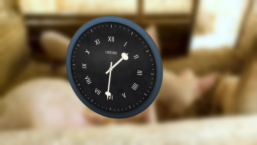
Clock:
1:31
